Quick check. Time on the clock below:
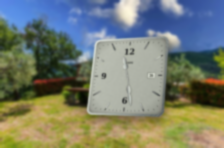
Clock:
11:28
